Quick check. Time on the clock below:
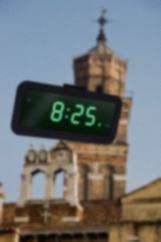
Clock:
8:25
